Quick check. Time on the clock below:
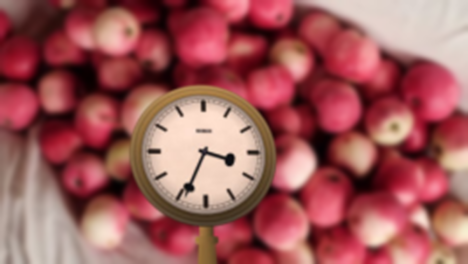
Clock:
3:34
